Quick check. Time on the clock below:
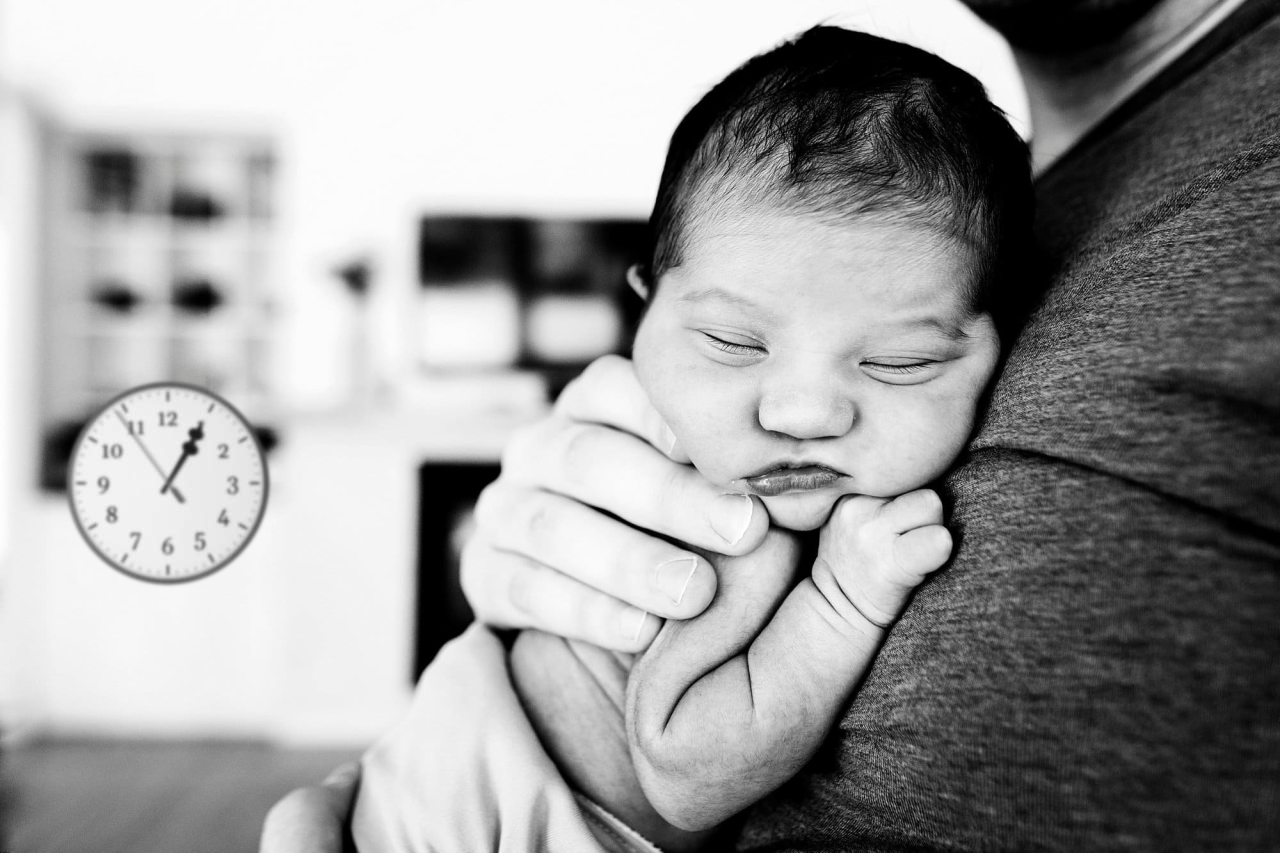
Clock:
1:04:54
